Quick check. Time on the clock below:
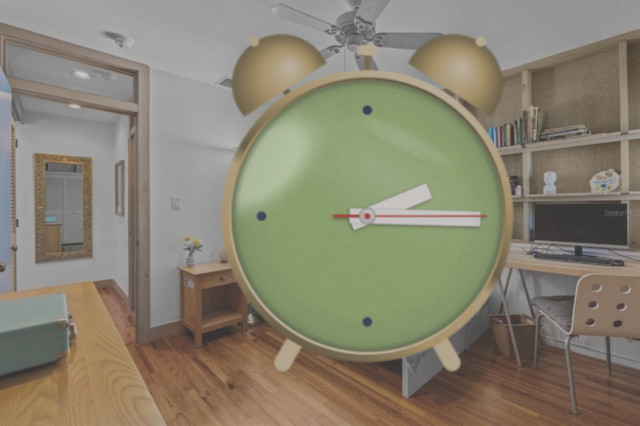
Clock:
2:15:15
